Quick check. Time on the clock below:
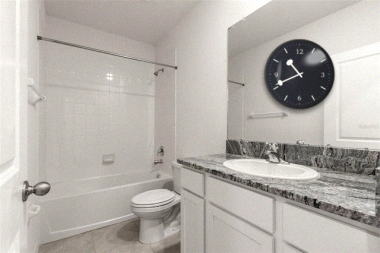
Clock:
10:41
